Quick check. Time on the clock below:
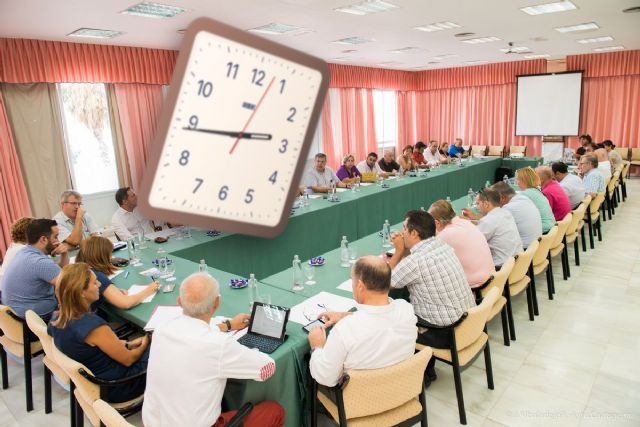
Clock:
2:44:03
